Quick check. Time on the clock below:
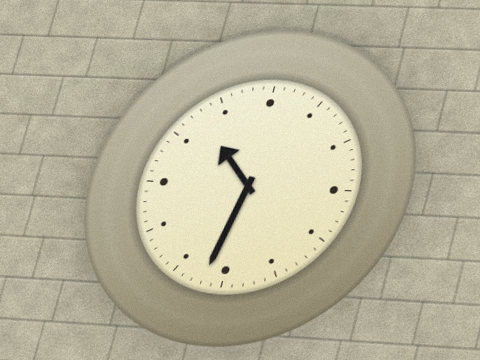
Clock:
10:32
